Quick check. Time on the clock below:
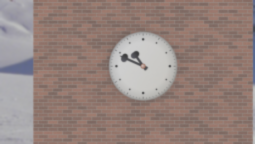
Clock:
10:49
